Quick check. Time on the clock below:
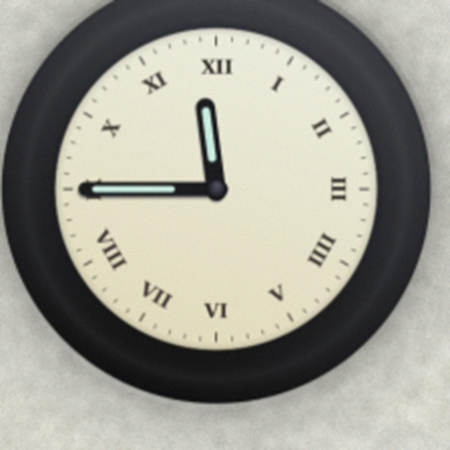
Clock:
11:45
